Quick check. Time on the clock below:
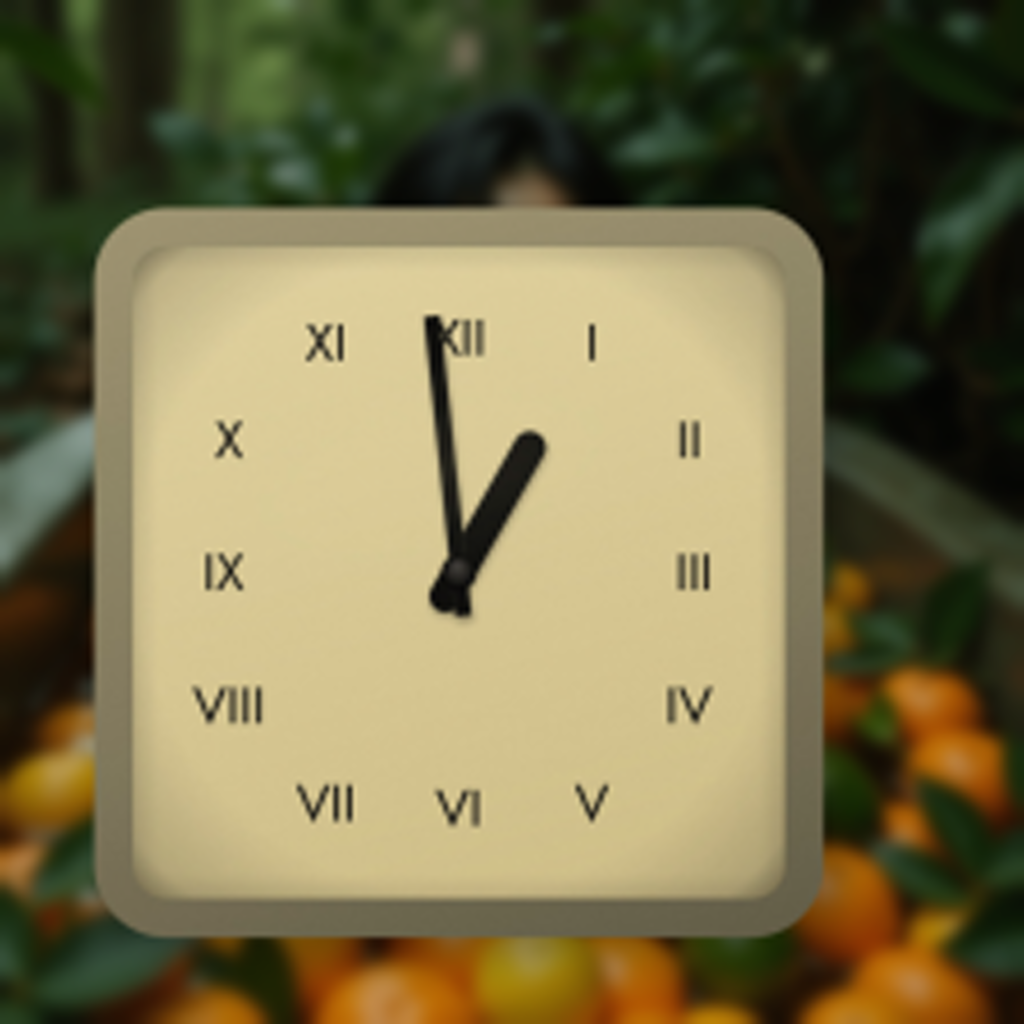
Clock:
12:59
